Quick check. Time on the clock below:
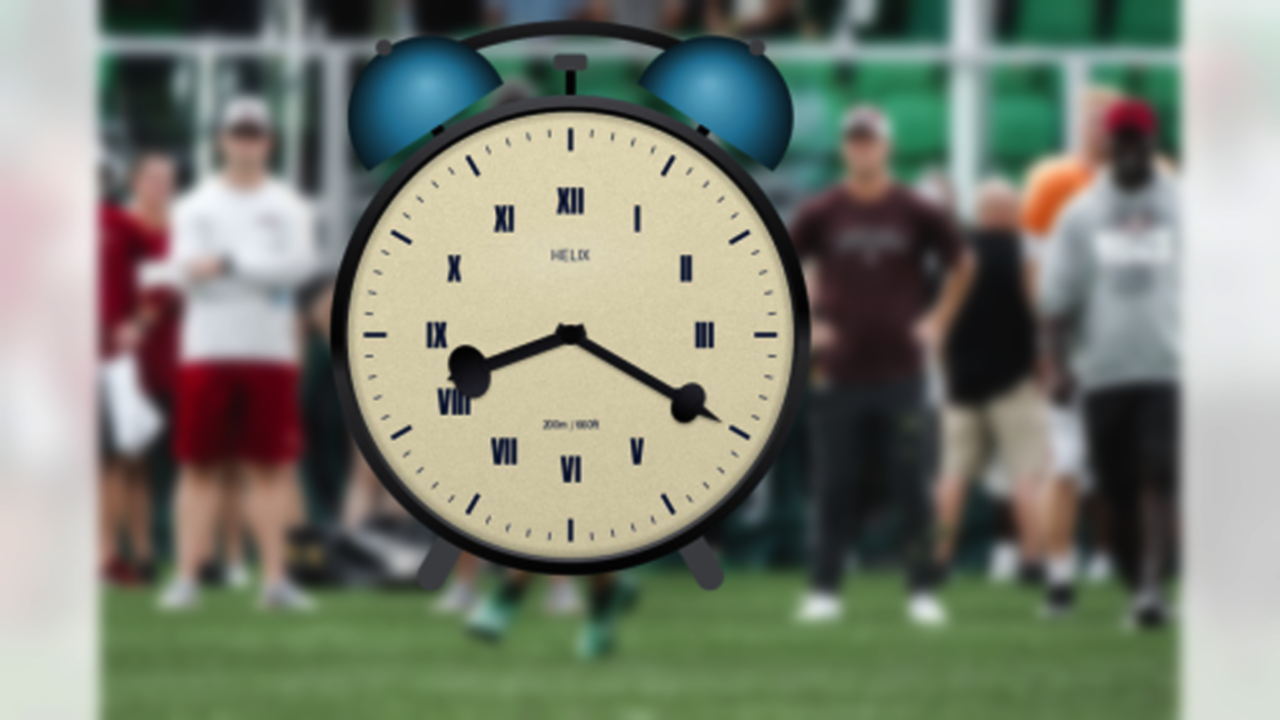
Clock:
8:20
